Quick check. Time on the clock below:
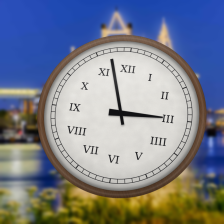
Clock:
2:57
